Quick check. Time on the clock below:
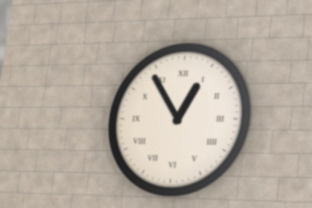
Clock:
12:54
